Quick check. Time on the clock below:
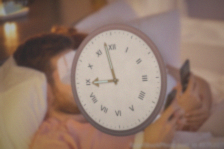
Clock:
8:58
